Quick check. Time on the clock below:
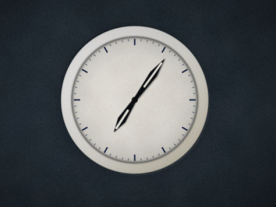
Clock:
7:06
